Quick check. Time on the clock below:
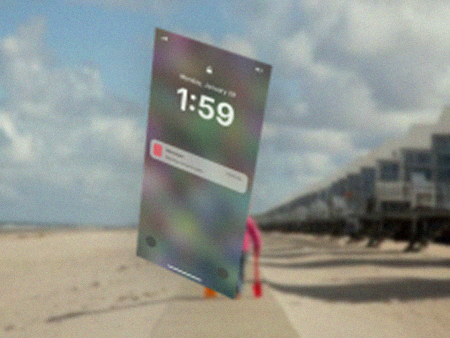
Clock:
1:59
